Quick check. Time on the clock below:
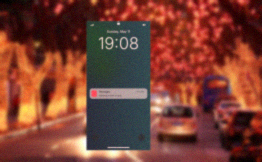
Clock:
19:08
